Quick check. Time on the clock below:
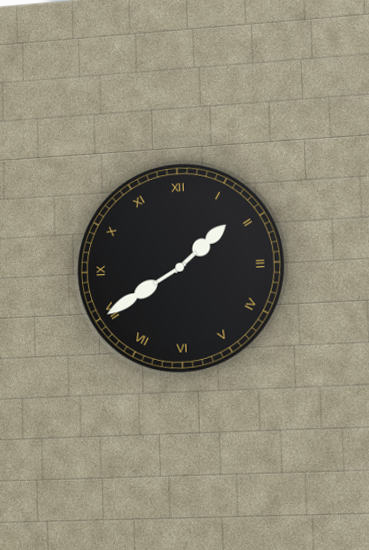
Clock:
1:40
